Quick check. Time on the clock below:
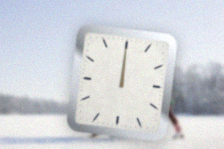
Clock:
12:00
